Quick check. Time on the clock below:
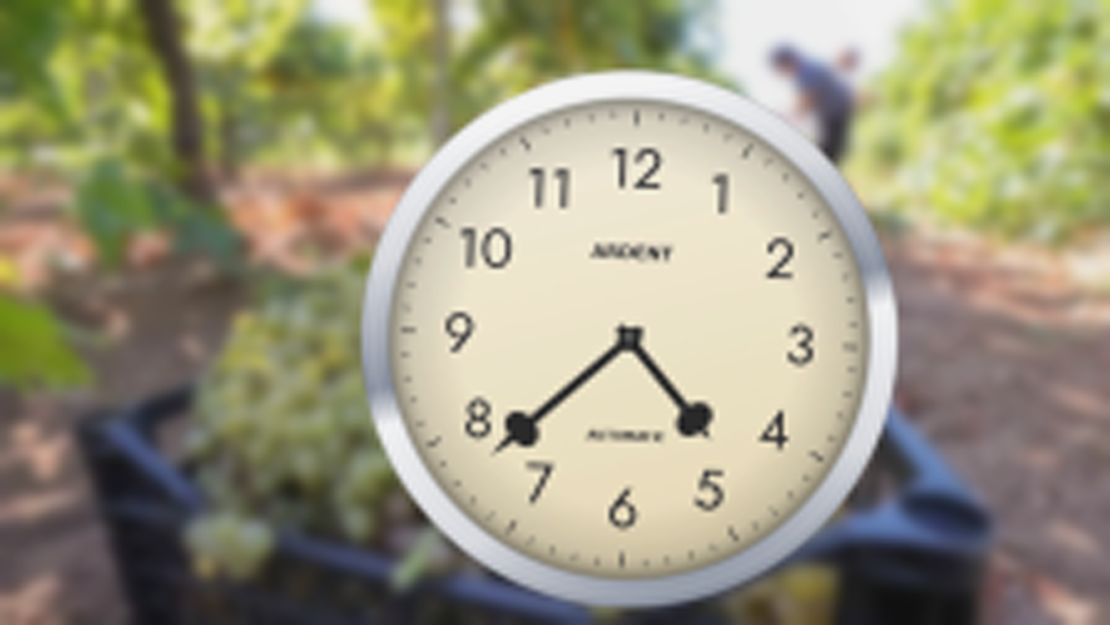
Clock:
4:38
